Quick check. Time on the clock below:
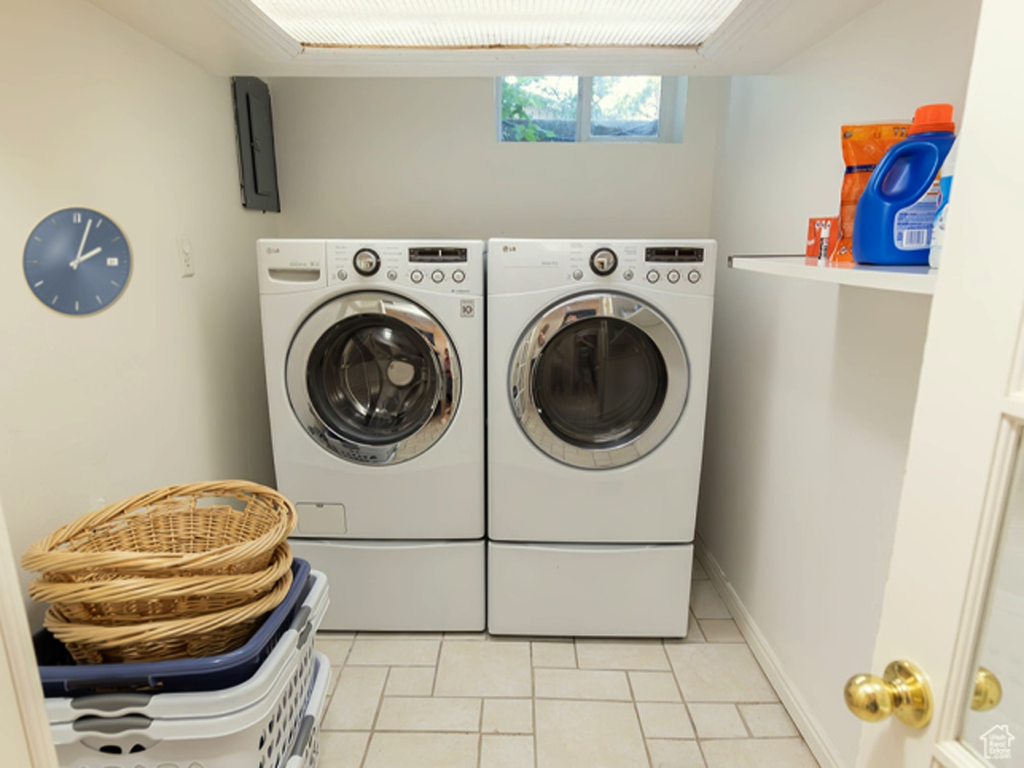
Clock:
2:03
